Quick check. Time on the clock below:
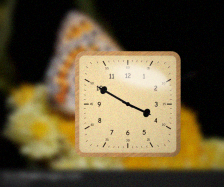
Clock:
3:50
